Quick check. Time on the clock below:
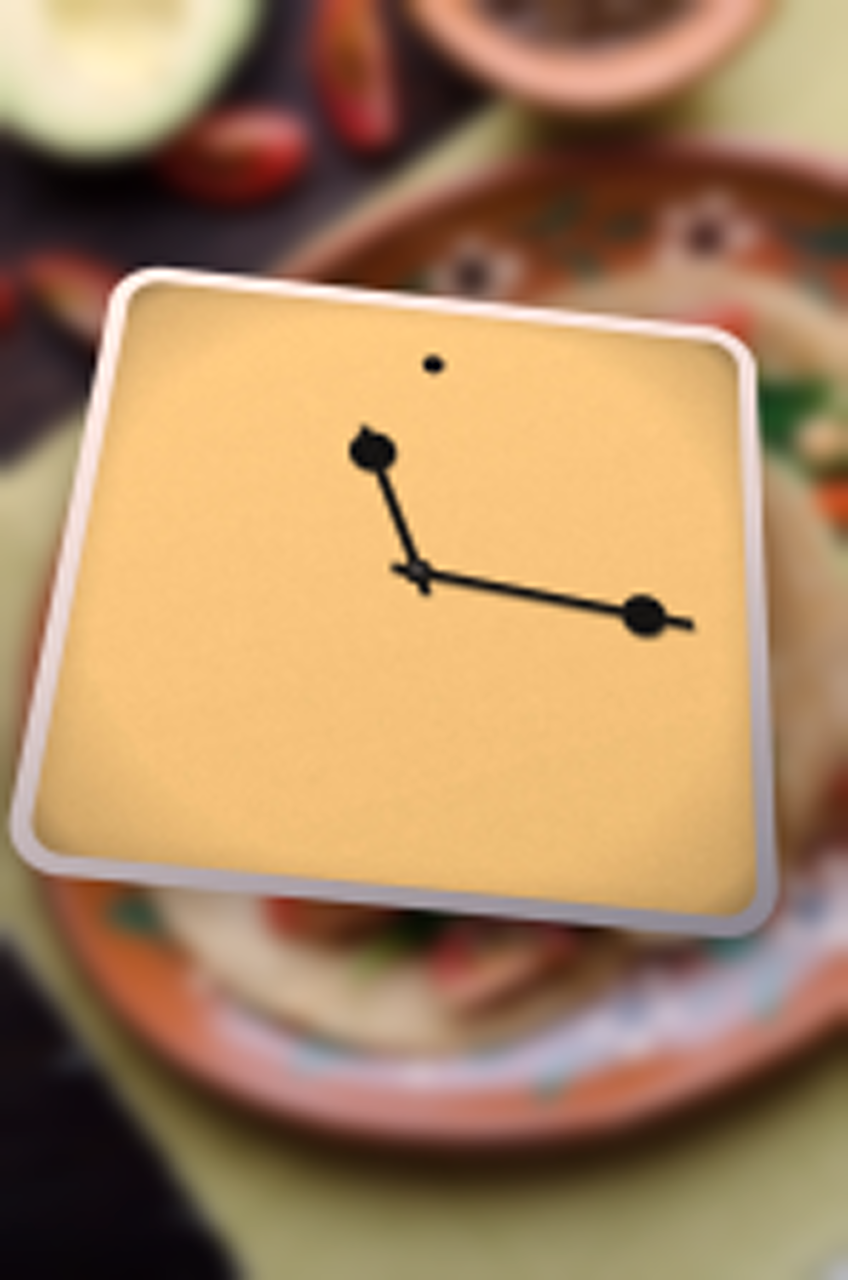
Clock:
11:16
